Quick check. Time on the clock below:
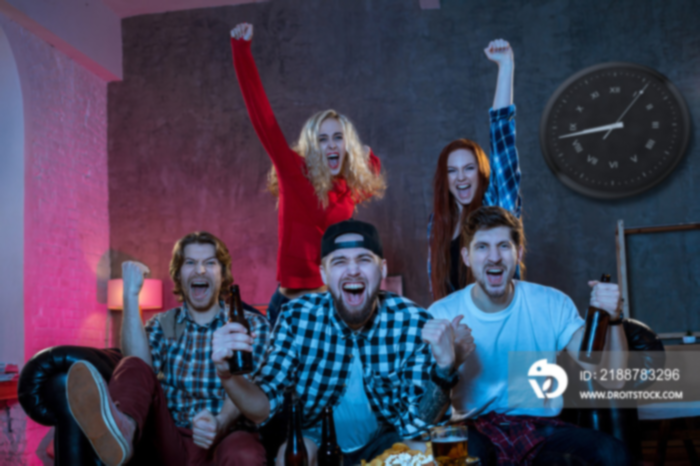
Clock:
8:43:06
